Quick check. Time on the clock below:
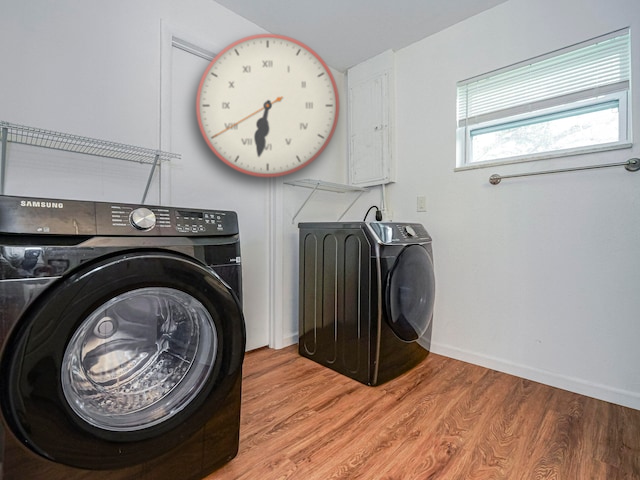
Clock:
6:31:40
